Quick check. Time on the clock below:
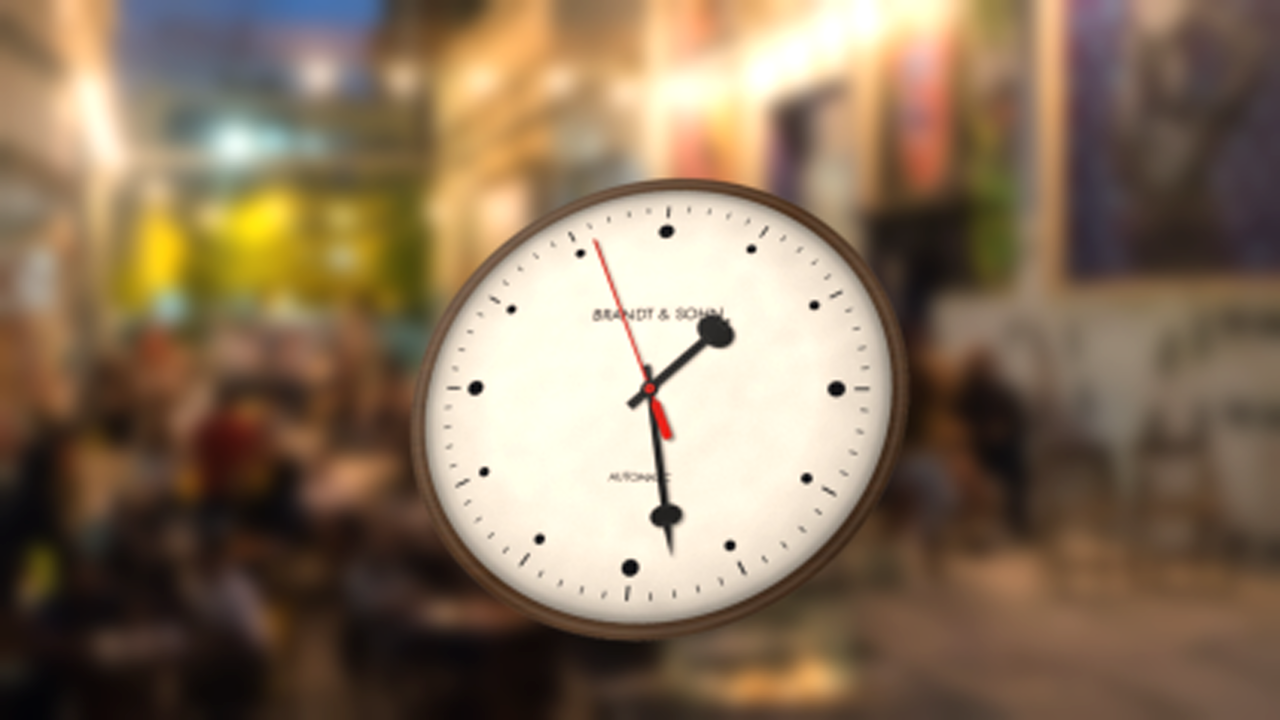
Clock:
1:27:56
